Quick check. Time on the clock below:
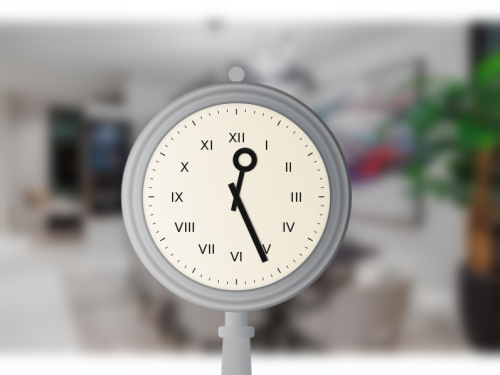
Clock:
12:26
